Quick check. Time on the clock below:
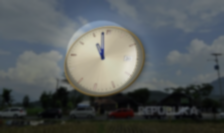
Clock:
10:58
